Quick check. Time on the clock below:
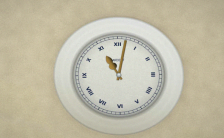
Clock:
11:02
